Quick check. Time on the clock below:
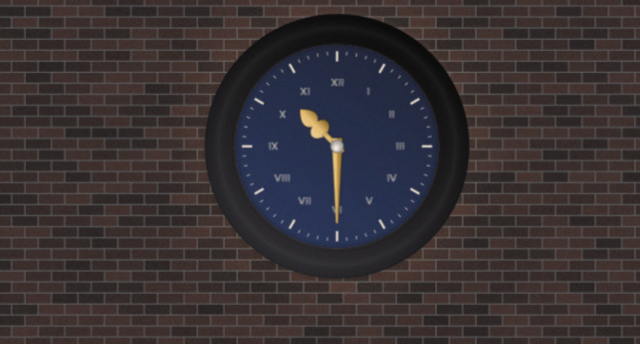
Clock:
10:30
